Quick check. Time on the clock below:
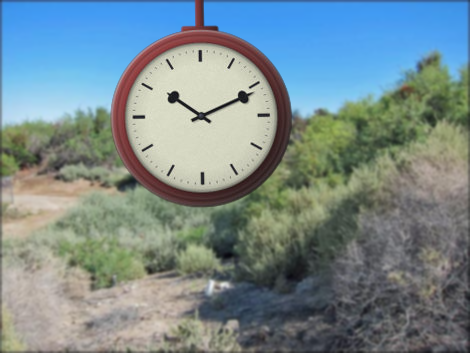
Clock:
10:11
